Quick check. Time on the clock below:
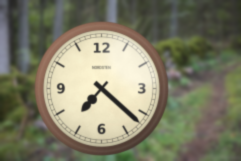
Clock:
7:22
